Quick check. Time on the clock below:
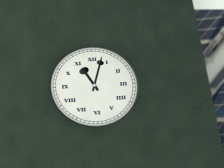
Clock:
11:03
